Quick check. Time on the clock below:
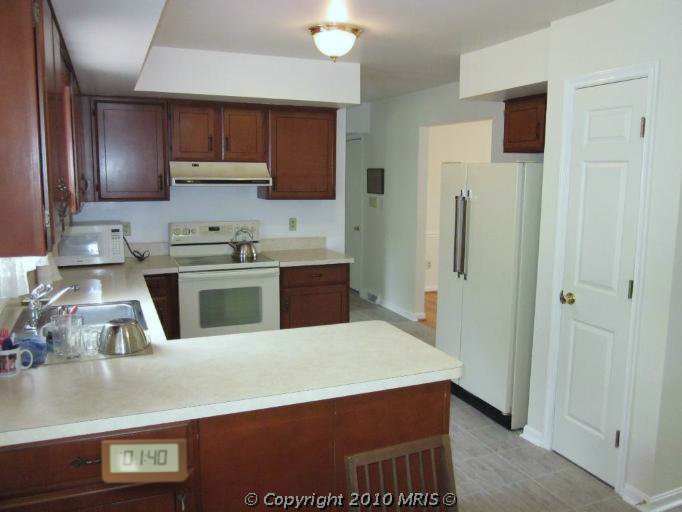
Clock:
1:40
